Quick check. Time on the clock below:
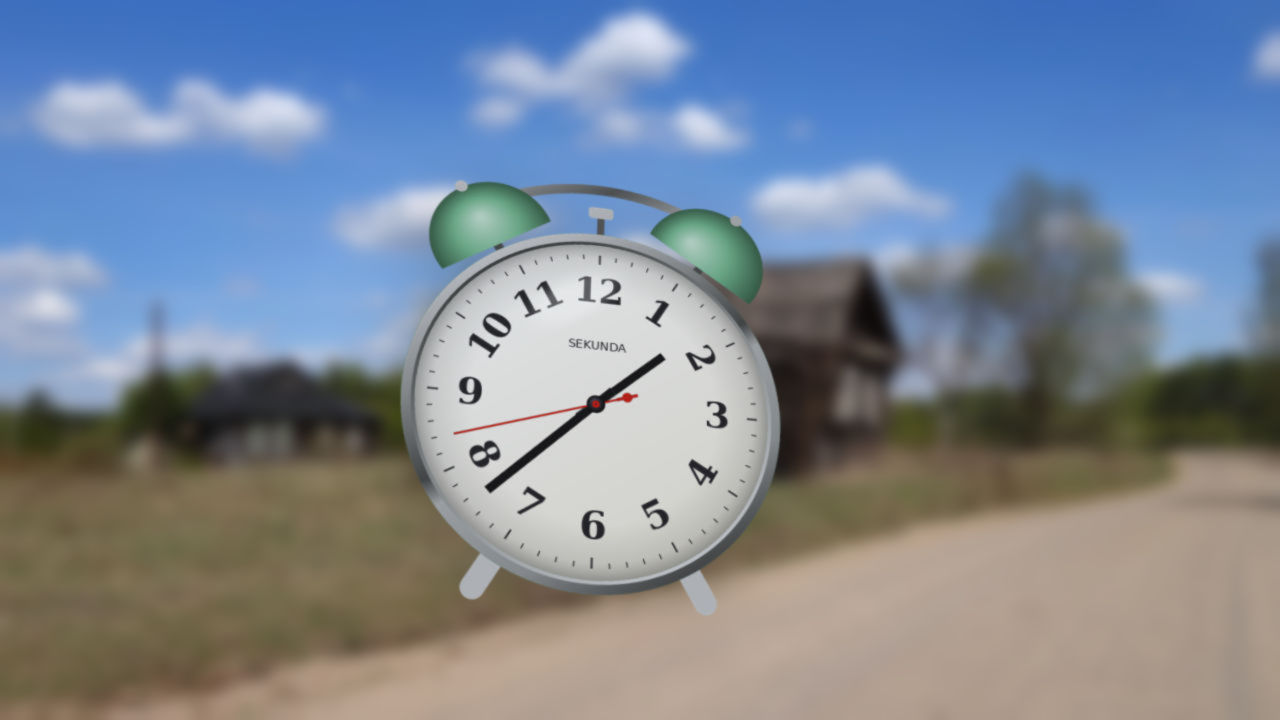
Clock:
1:37:42
